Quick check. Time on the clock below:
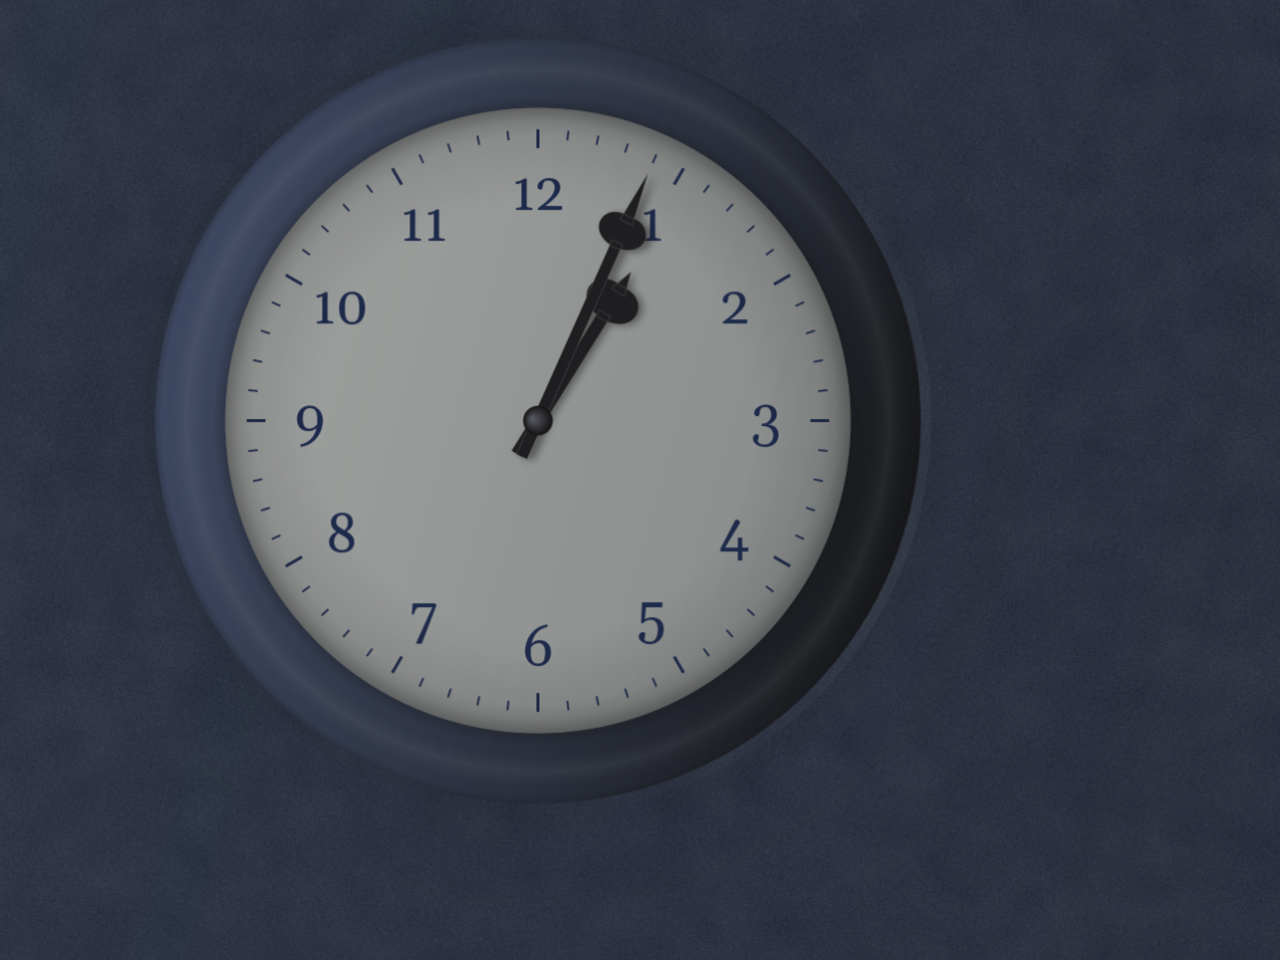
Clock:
1:04
